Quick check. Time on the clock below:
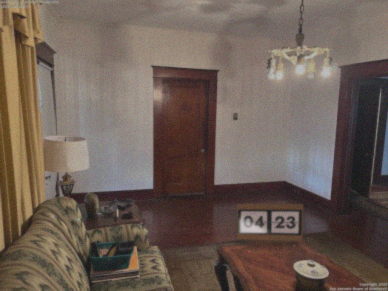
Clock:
4:23
